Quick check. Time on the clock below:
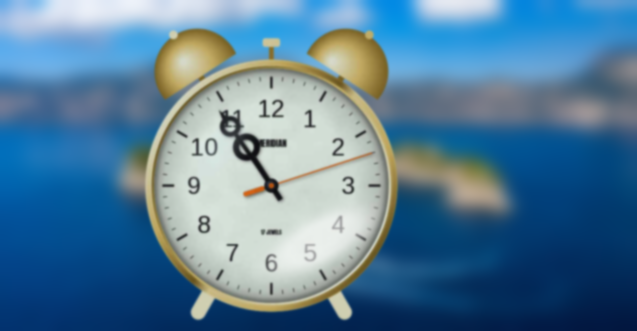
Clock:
10:54:12
